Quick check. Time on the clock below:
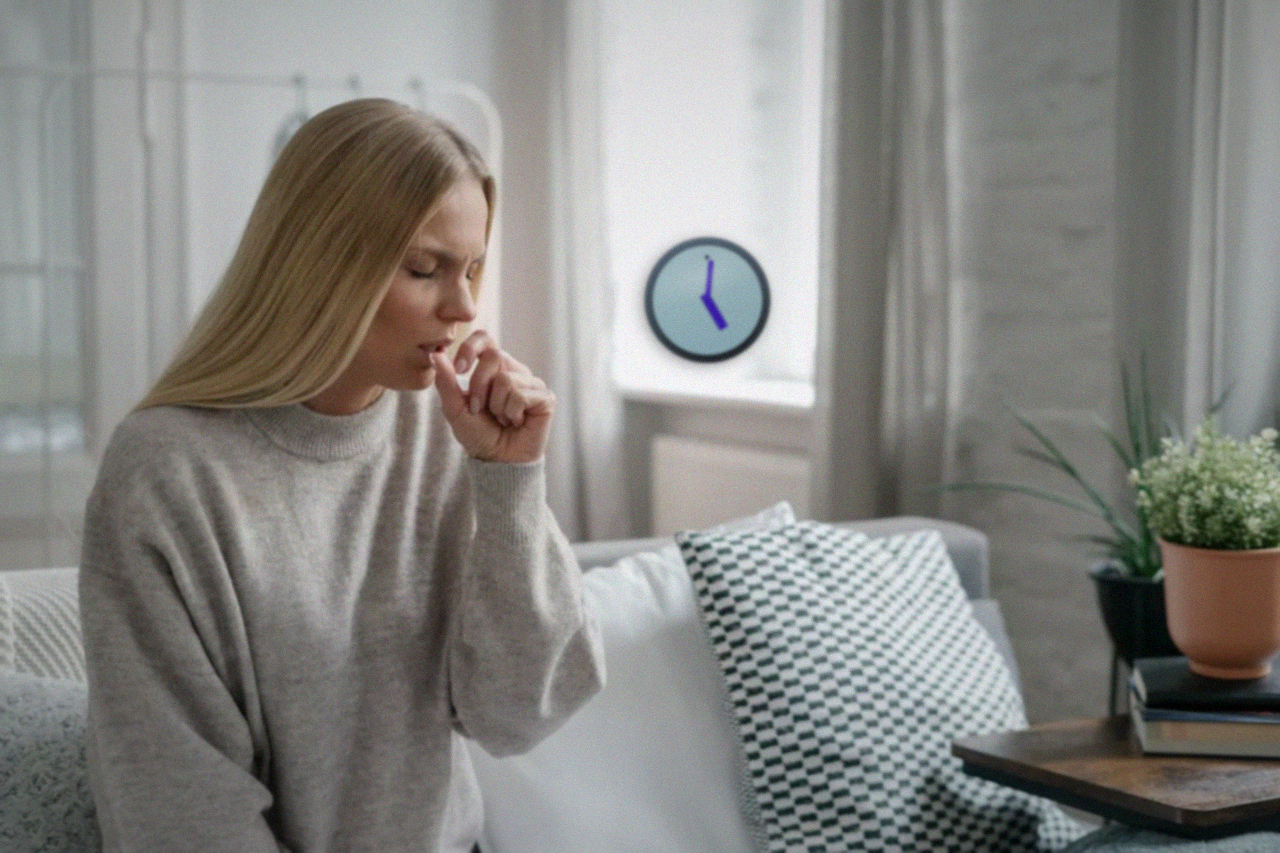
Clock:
5:01
